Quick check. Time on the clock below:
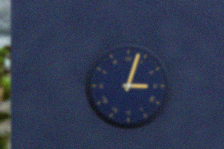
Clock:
3:03
